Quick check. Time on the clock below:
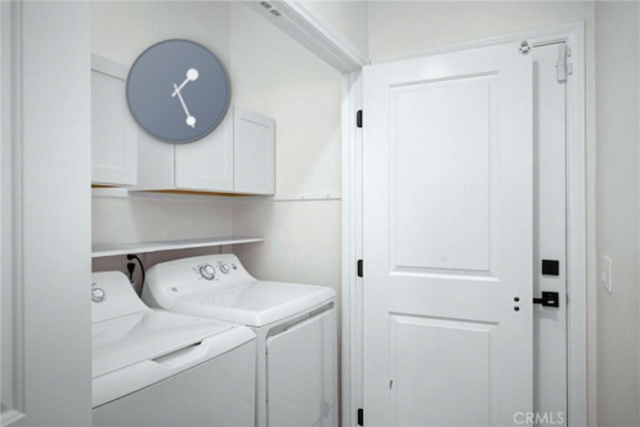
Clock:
1:26
